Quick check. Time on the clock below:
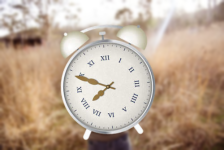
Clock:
7:49
